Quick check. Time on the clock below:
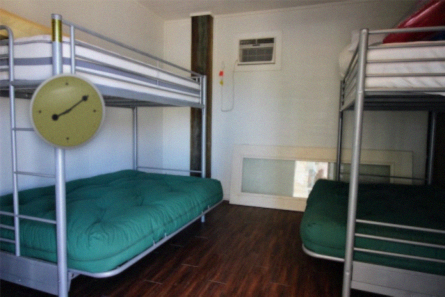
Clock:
8:09
